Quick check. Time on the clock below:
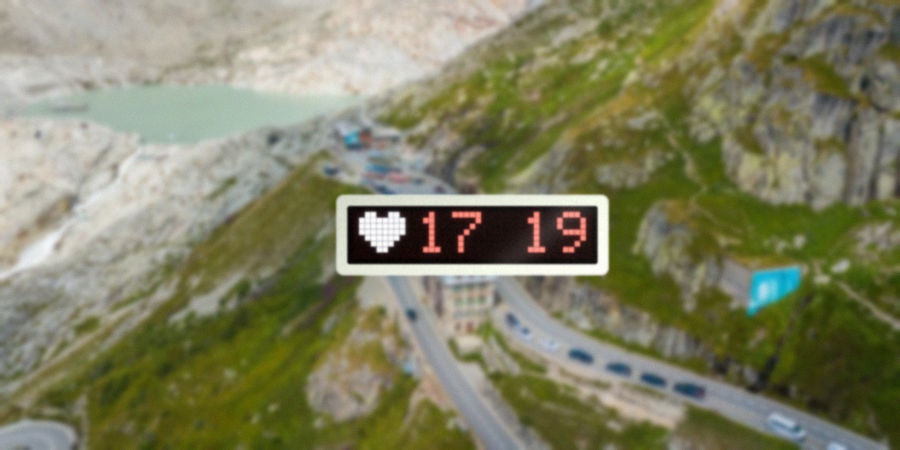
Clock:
17:19
